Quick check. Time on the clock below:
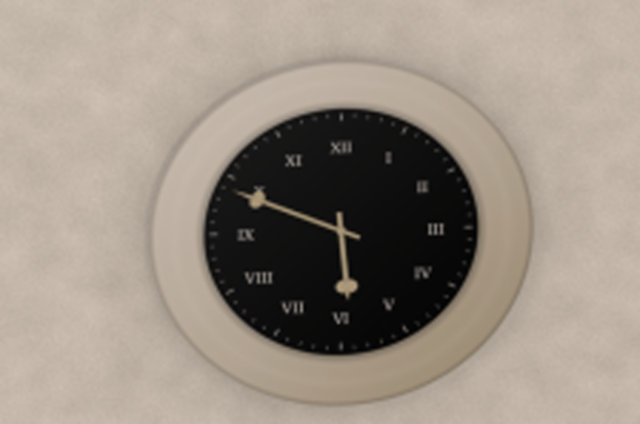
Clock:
5:49
